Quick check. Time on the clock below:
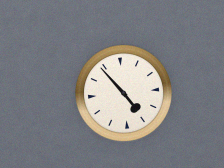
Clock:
4:54
